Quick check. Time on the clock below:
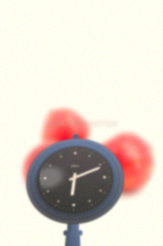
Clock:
6:11
